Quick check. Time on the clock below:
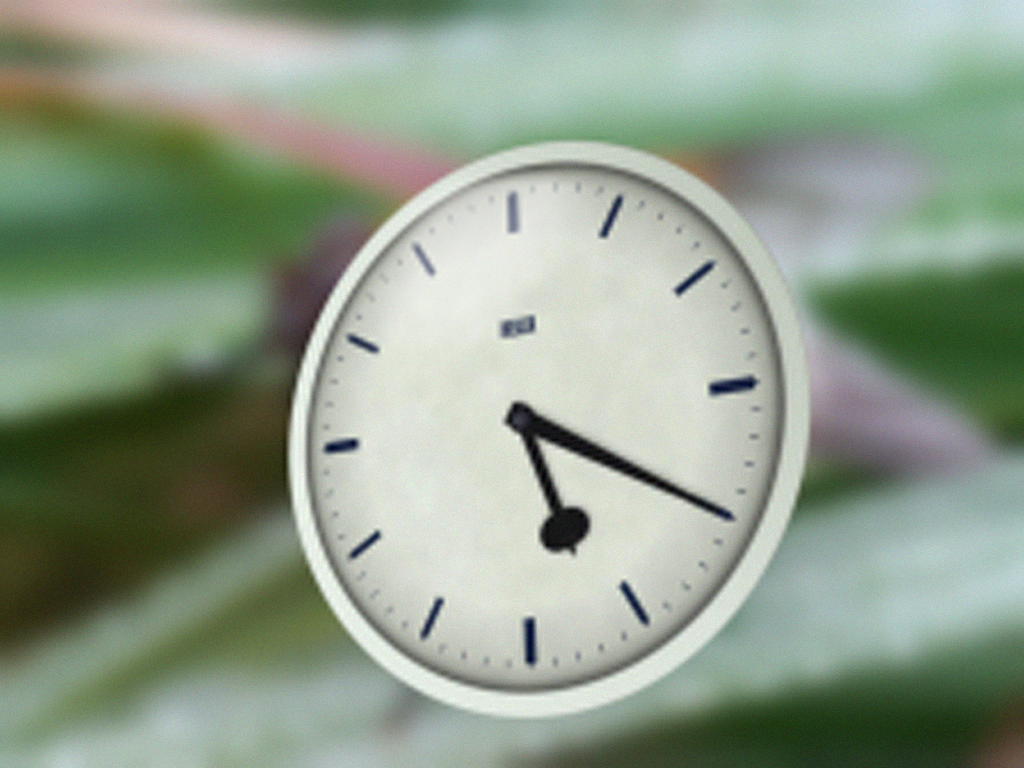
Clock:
5:20
